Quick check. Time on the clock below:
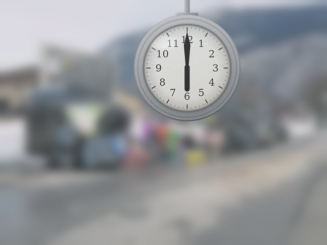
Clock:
6:00
